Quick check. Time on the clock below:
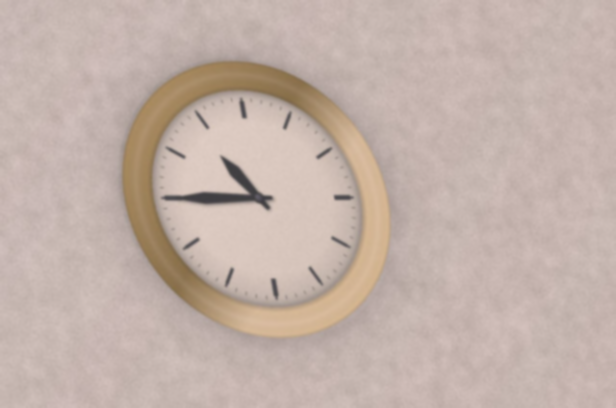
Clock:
10:45
